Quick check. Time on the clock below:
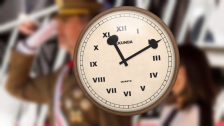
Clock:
11:11
